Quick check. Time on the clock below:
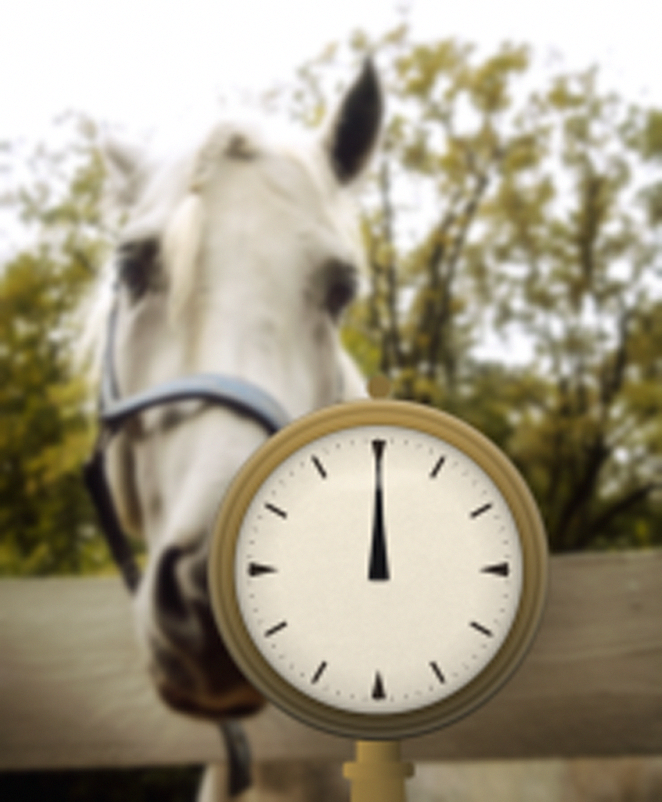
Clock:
12:00
